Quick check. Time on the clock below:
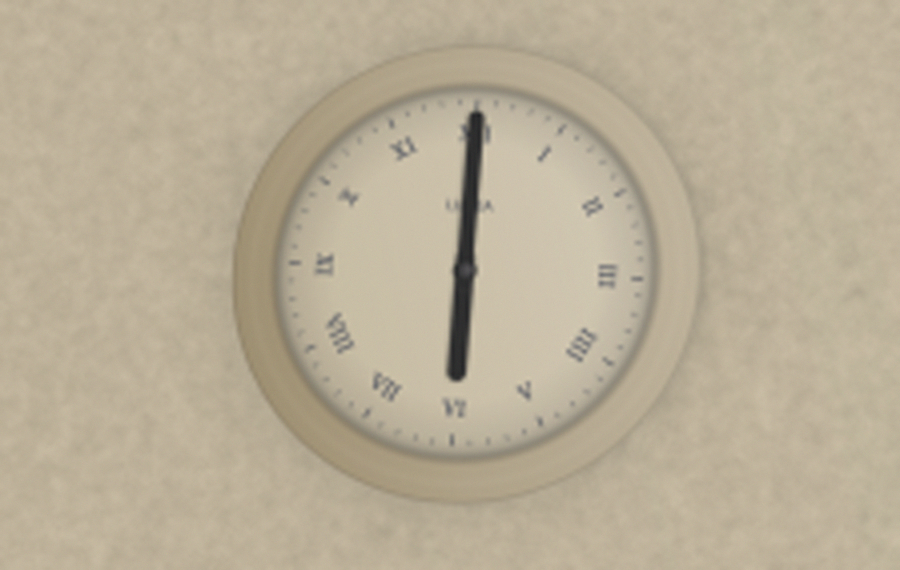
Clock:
6:00
